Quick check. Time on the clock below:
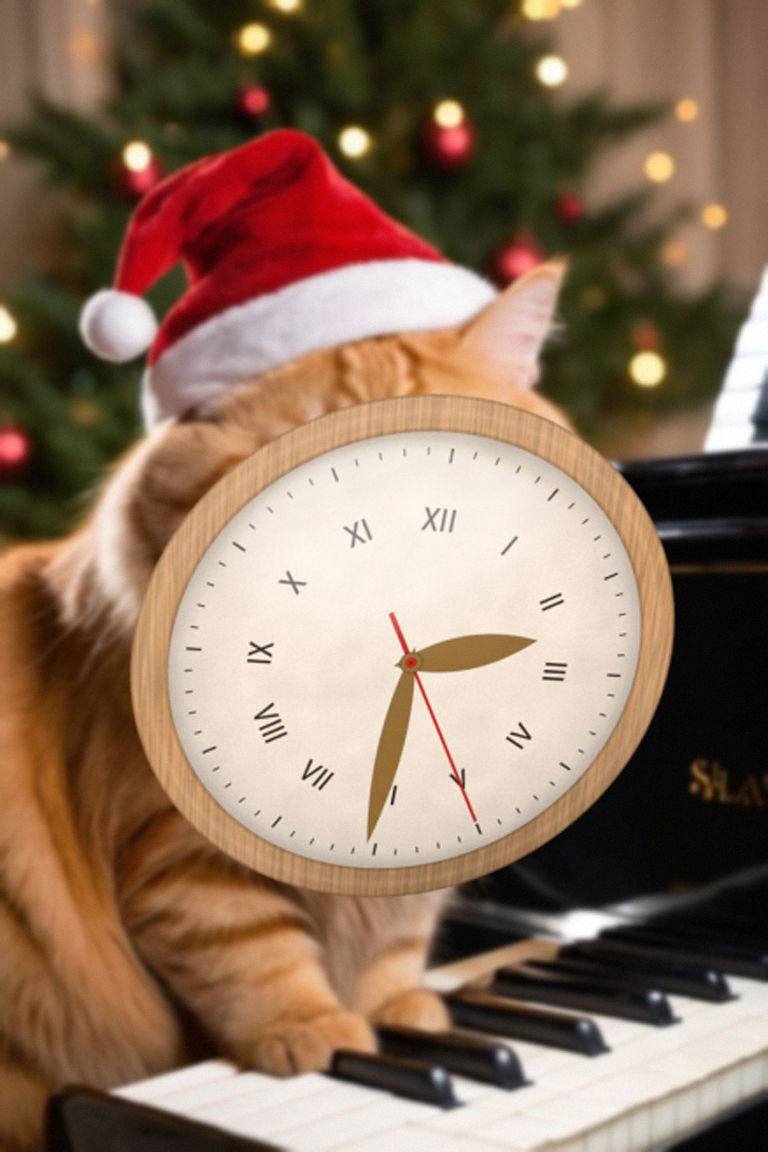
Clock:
2:30:25
